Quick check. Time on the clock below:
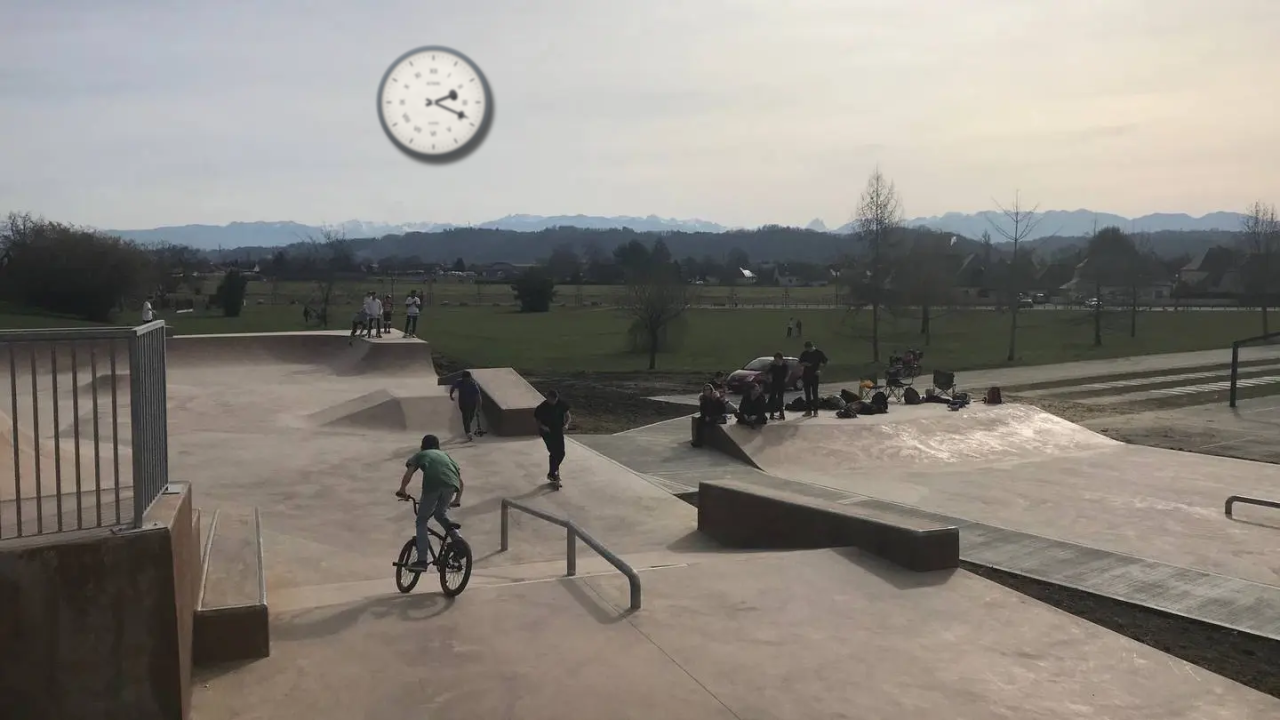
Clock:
2:19
